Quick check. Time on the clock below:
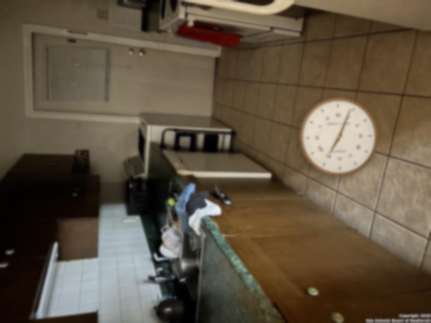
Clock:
7:04
